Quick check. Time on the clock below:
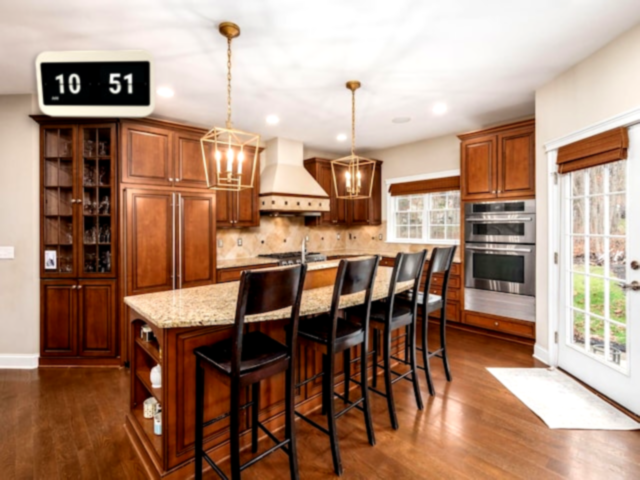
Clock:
10:51
